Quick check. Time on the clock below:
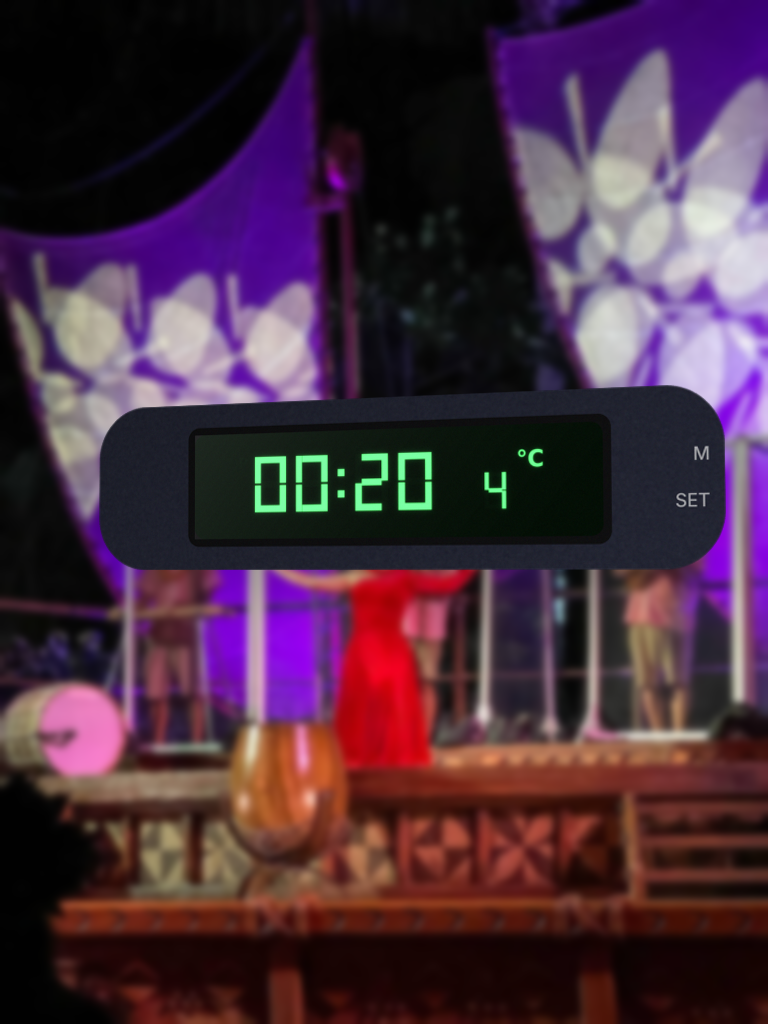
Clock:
0:20
